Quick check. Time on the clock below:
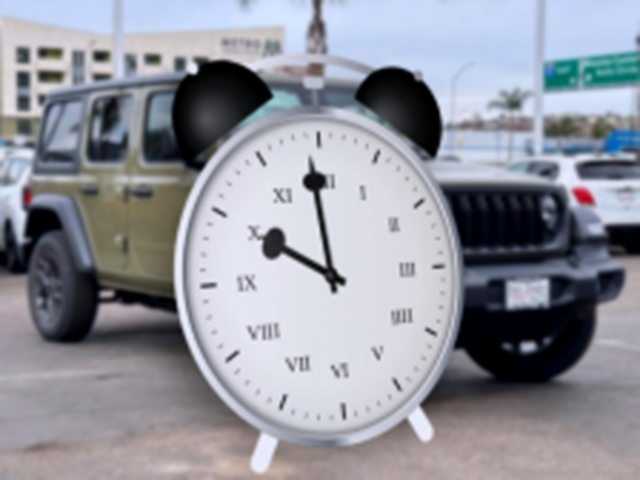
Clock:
9:59
